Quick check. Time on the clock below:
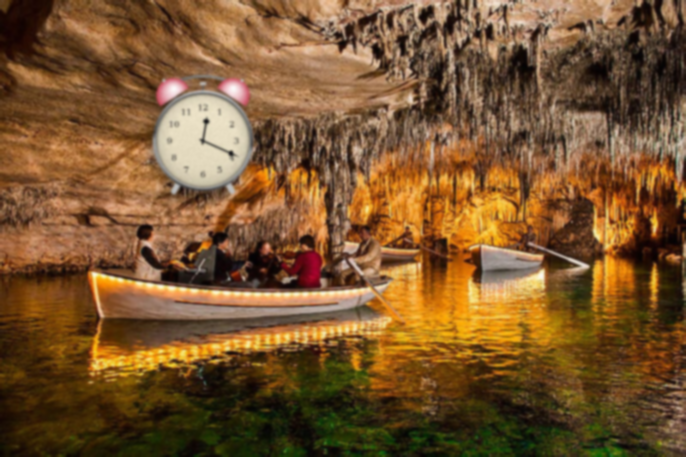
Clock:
12:19
